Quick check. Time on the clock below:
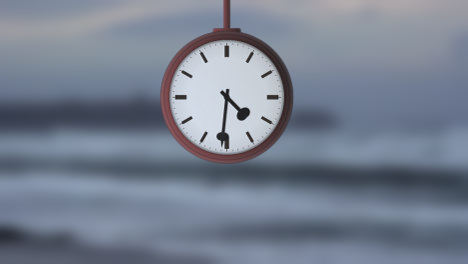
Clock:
4:31
